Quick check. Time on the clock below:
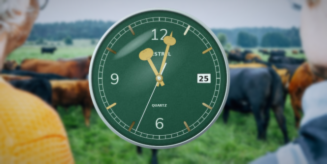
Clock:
11:02:34
